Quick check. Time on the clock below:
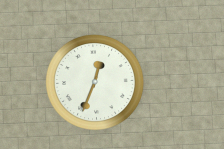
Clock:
12:34
